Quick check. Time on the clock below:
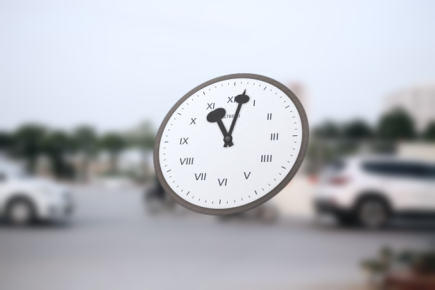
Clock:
11:02
